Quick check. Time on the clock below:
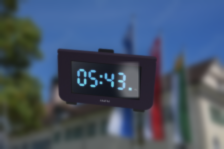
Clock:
5:43
